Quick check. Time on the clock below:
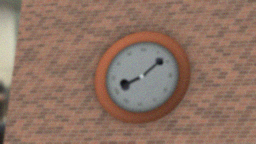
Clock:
8:08
